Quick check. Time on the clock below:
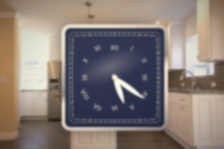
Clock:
5:21
